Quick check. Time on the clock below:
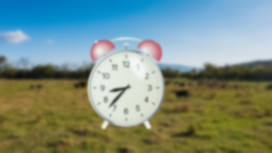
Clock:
8:37
